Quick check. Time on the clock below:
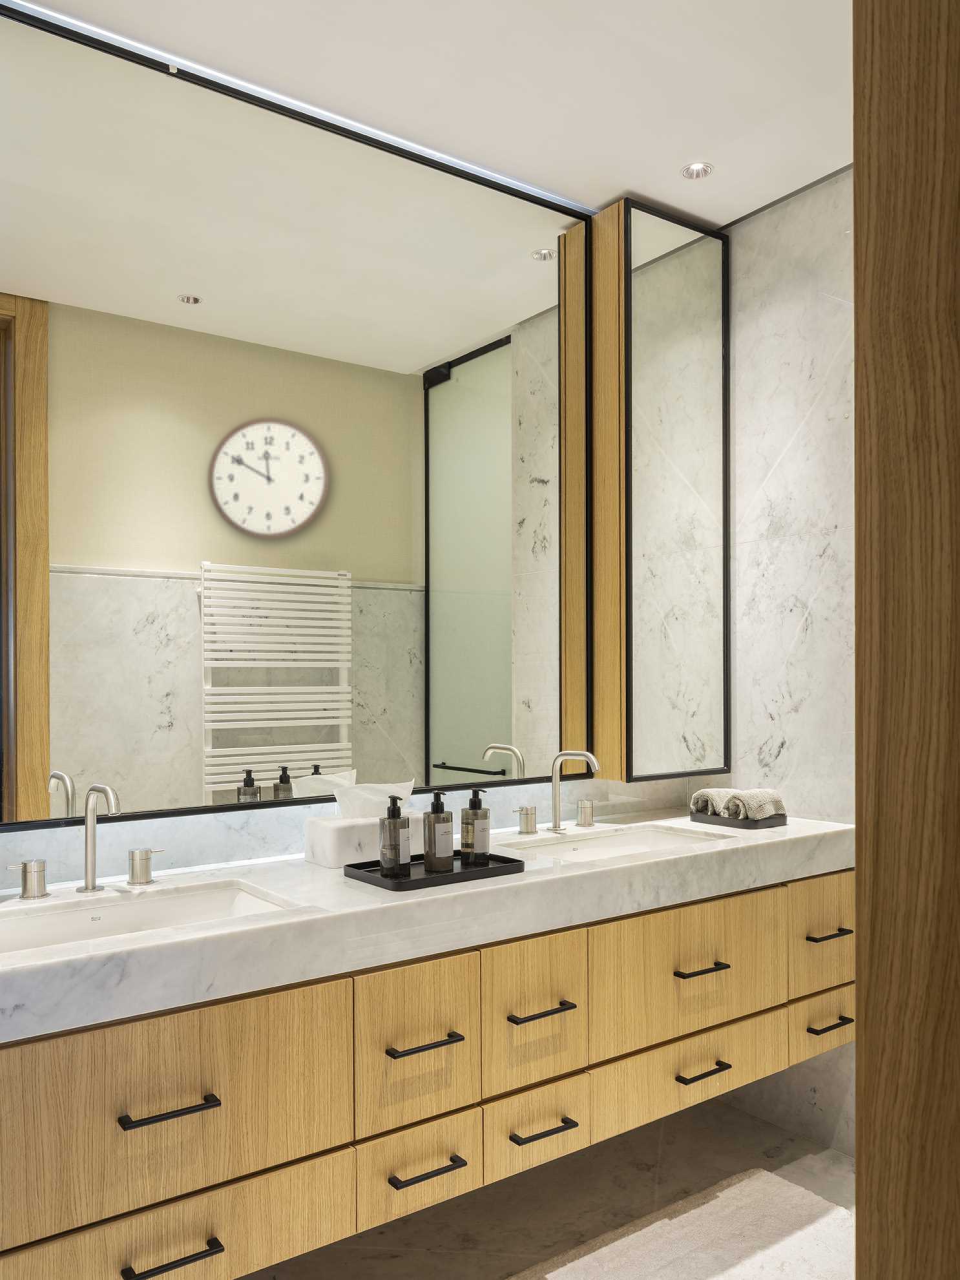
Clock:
11:50
